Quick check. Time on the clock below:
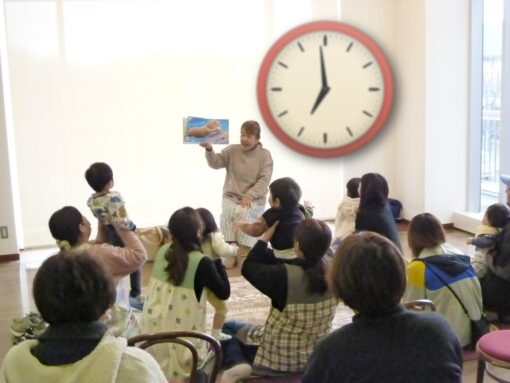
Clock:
6:59
